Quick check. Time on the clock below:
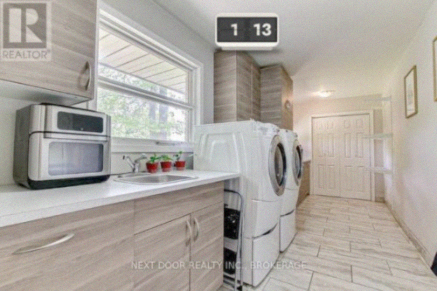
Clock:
1:13
